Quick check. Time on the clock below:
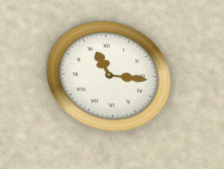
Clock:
11:16
